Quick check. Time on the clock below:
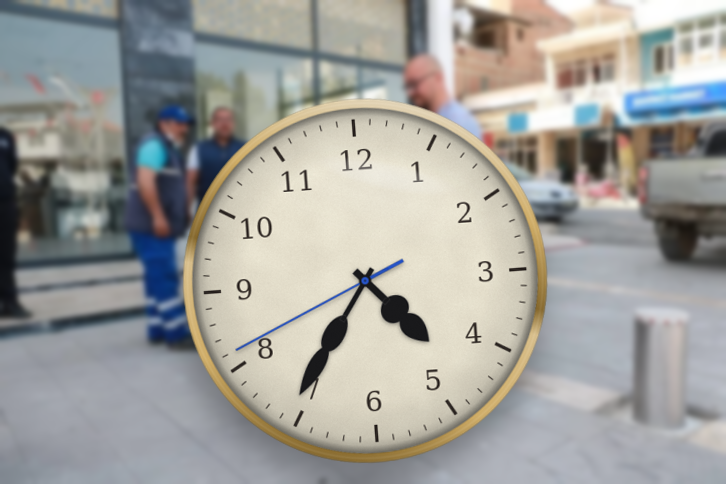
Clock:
4:35:41
